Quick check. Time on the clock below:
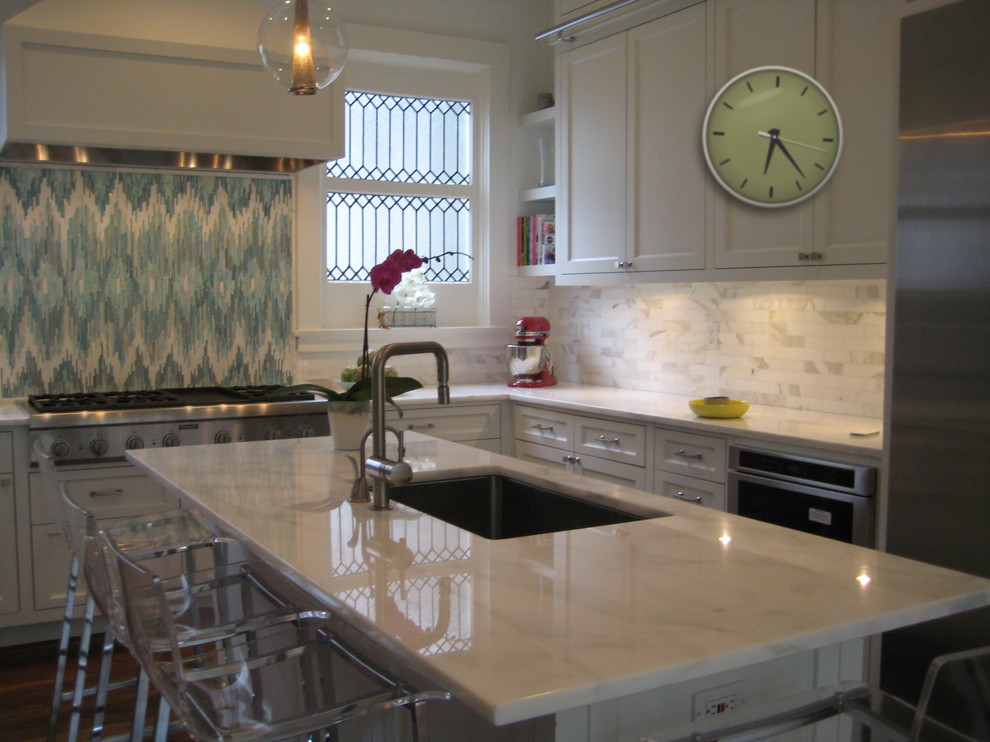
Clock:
6:23:17
